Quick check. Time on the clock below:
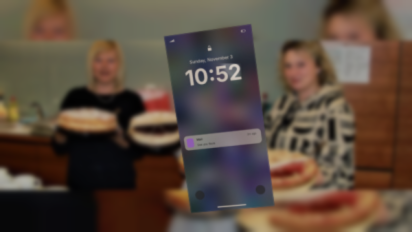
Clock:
10:52
